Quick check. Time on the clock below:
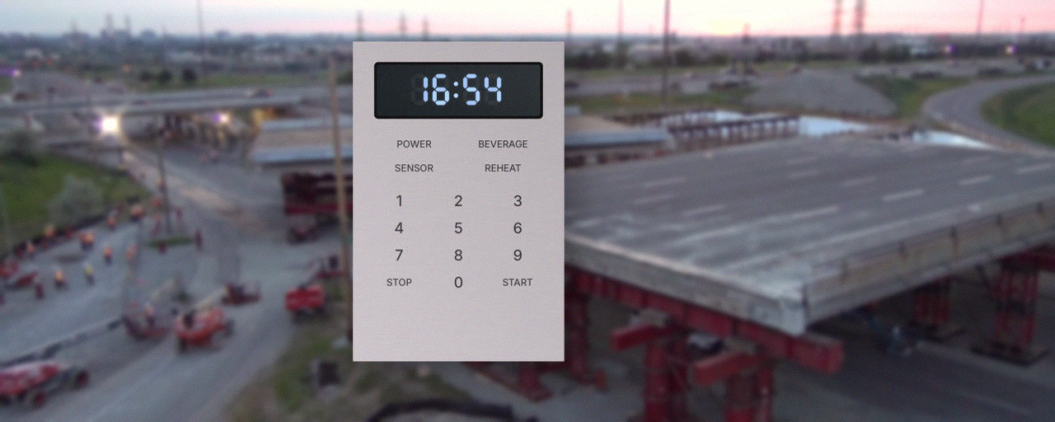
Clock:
16:54
